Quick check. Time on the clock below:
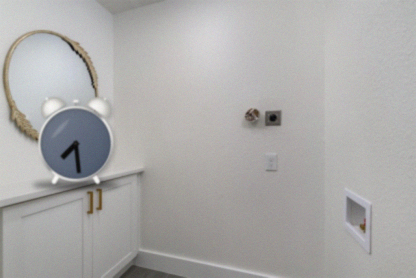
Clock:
7:29
